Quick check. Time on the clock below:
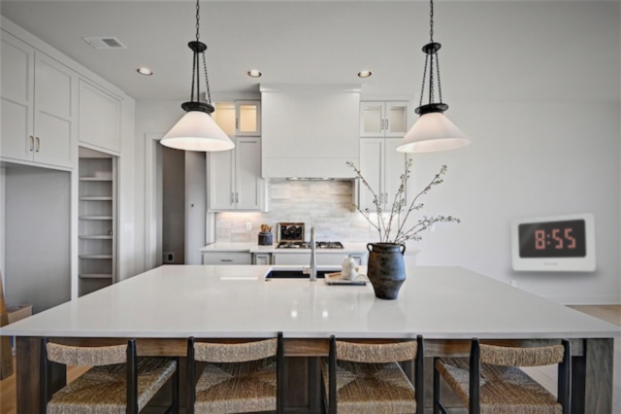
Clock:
8:55
